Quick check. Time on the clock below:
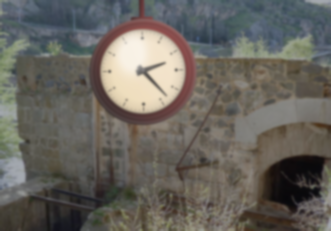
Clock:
2:23
